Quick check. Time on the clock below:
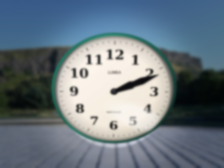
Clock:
2:11
